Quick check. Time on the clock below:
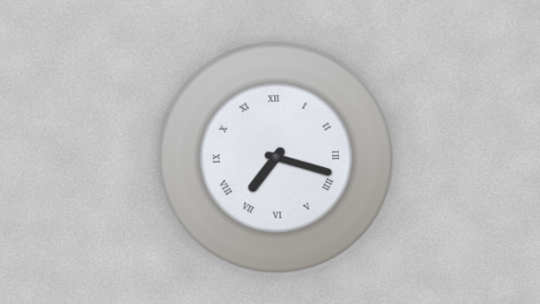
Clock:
7:18
